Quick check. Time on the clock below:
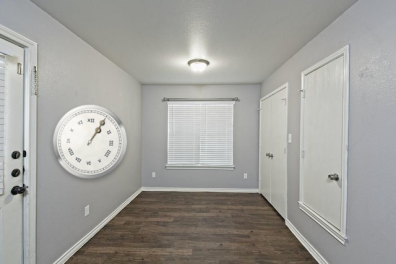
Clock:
1:05
